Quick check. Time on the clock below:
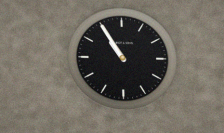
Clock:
10:55
